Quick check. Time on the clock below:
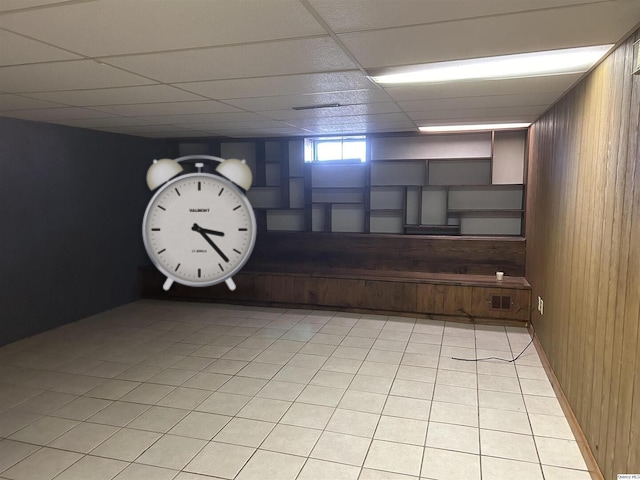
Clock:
3:23
